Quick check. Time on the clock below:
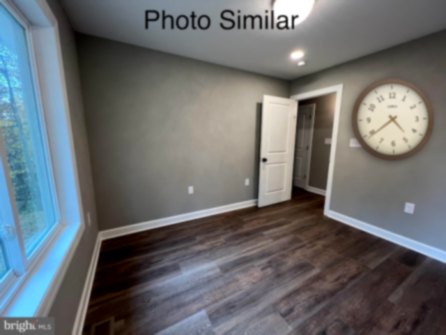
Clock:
4:39
